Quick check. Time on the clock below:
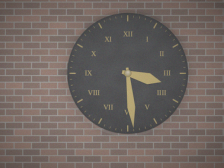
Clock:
3:29
